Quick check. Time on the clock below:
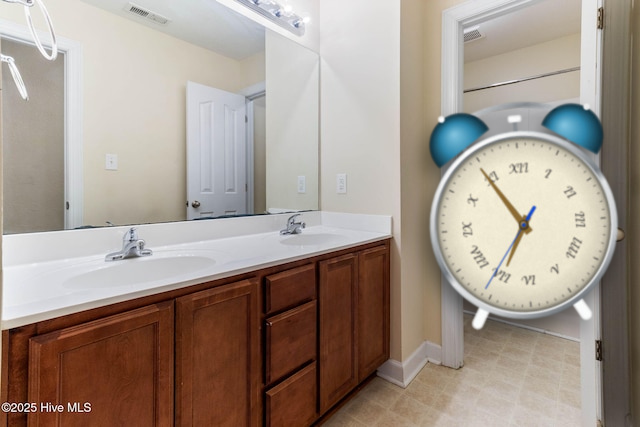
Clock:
6:54:36
